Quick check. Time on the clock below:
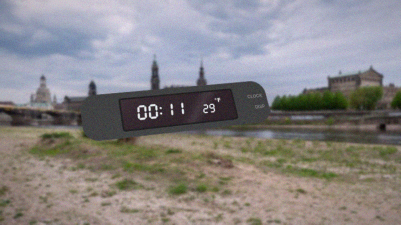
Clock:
0:11
